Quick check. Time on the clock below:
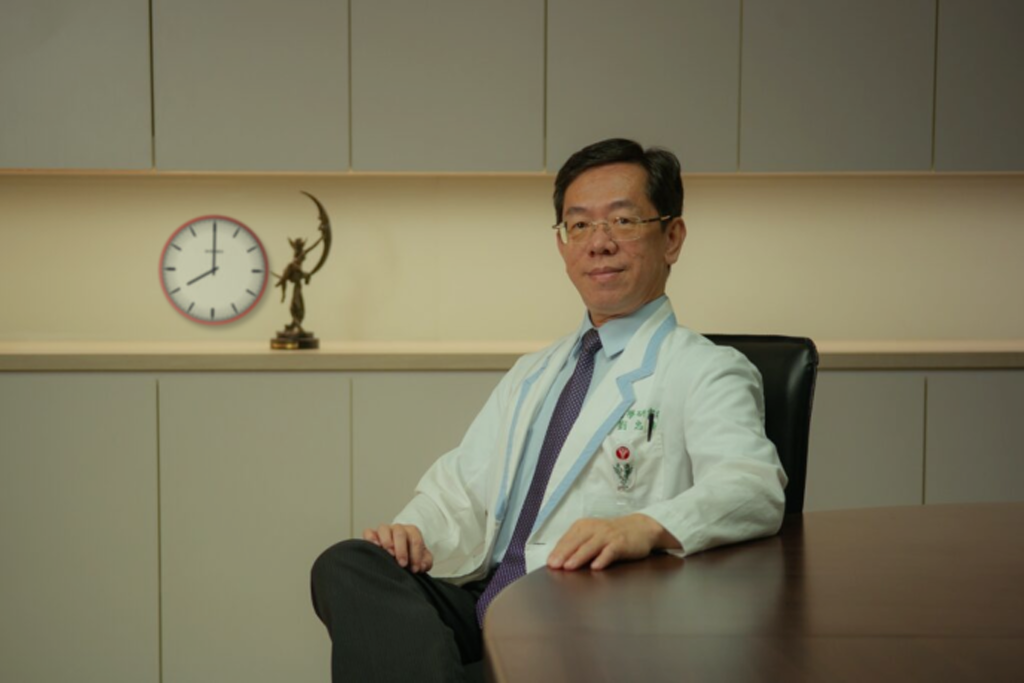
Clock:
8:00
